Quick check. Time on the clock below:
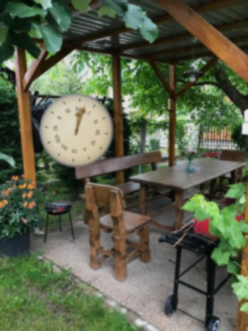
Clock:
12:02
